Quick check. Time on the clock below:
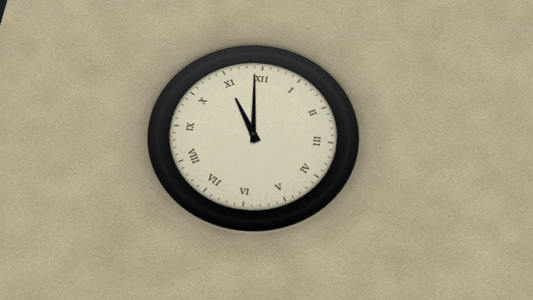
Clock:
10:59
